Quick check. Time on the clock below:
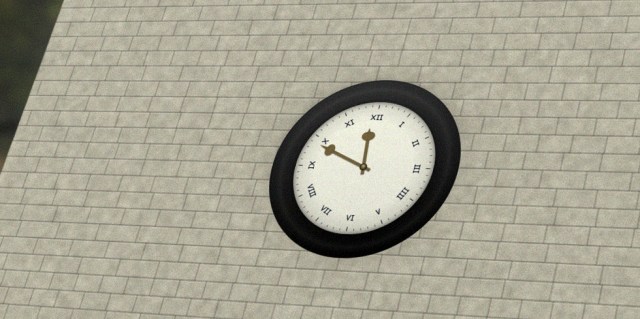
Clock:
11:49
